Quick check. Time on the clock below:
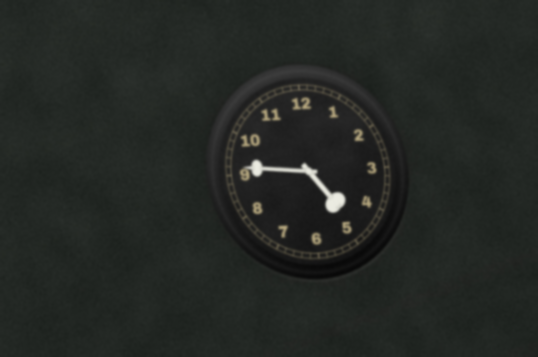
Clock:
4:46
